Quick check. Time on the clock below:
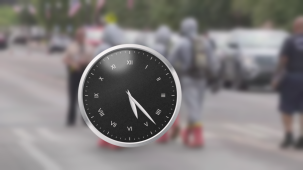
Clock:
5:23
